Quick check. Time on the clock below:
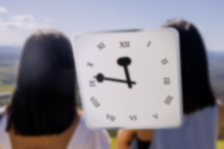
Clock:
11:47
